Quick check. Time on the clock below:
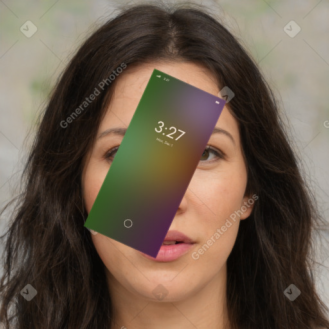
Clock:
3:27
